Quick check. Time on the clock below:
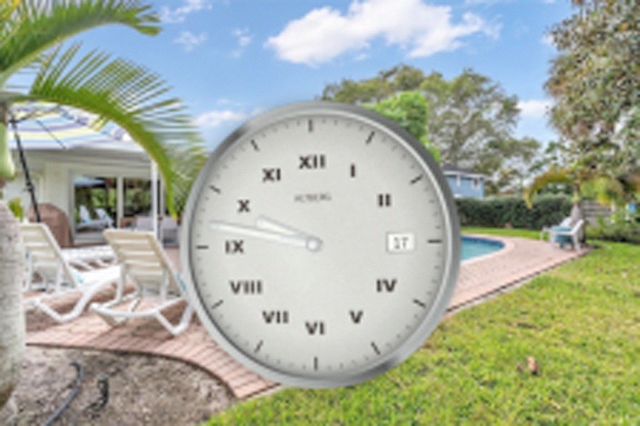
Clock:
9:47
